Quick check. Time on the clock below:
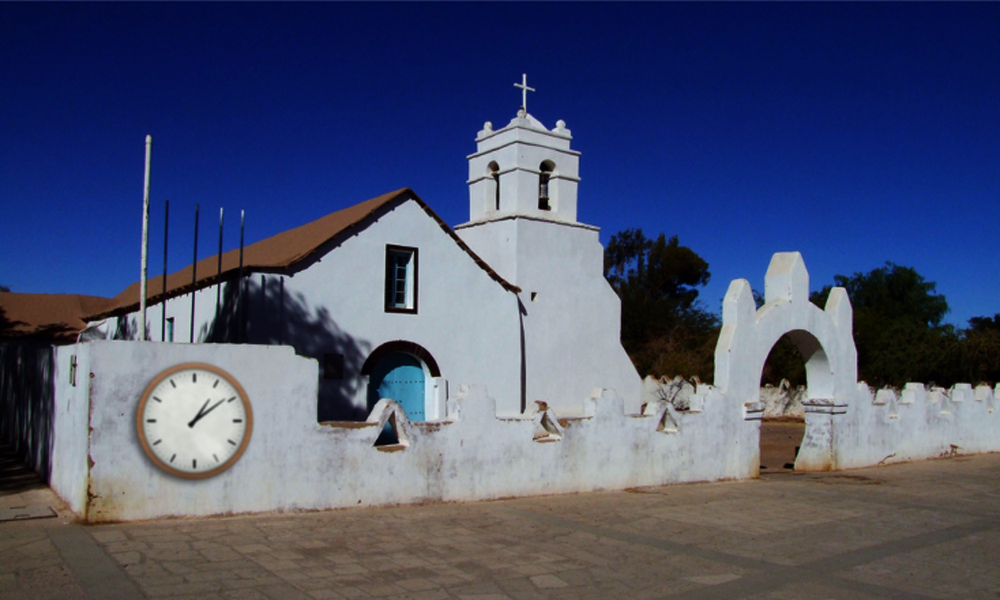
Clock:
1:09
